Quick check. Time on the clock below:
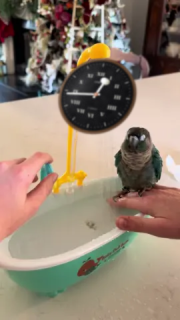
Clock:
12:44
